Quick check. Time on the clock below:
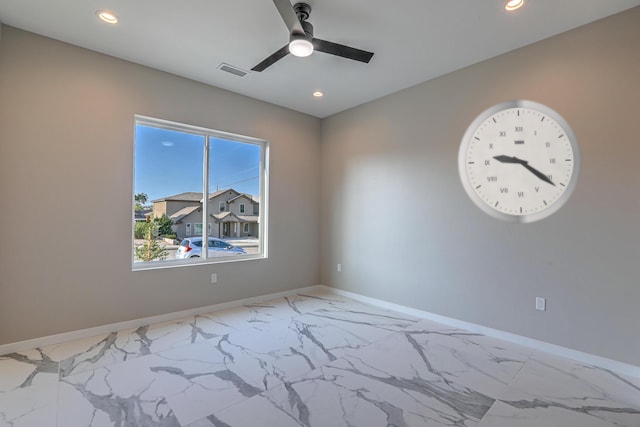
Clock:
9:21
